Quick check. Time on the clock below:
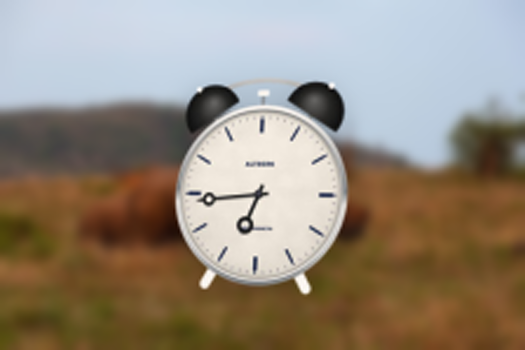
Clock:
6:44
